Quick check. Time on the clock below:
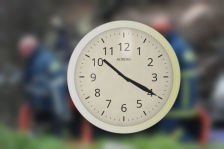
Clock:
10:20
